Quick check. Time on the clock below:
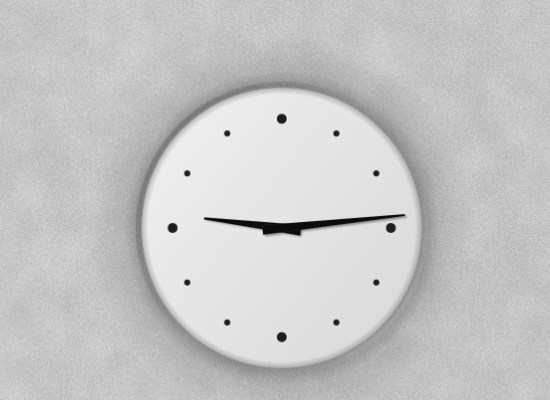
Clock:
9:14
